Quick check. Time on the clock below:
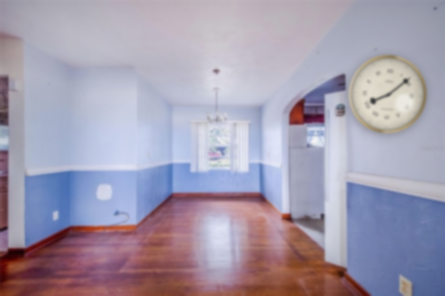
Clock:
8:08
